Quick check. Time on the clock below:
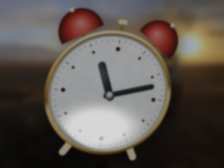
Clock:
11:12
